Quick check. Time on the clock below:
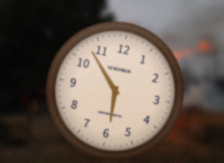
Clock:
5:53
